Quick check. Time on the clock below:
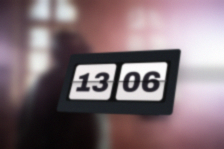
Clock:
13:06
